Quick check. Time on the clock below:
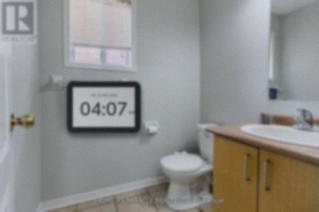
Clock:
4:07
